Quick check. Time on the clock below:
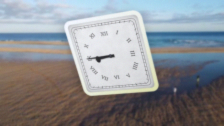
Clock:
8:45
